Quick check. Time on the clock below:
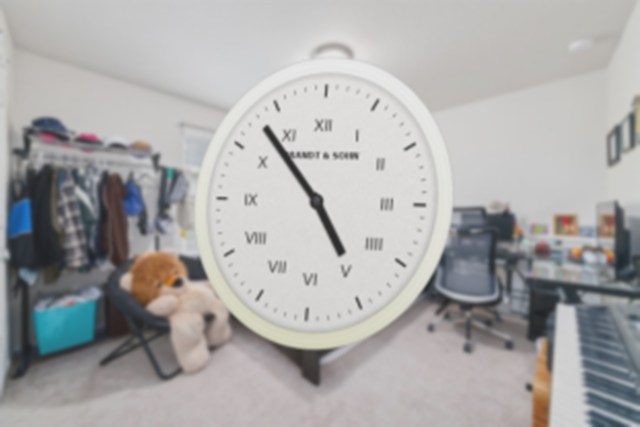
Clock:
4:53
